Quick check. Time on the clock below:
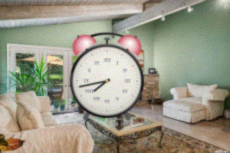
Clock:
7:43
